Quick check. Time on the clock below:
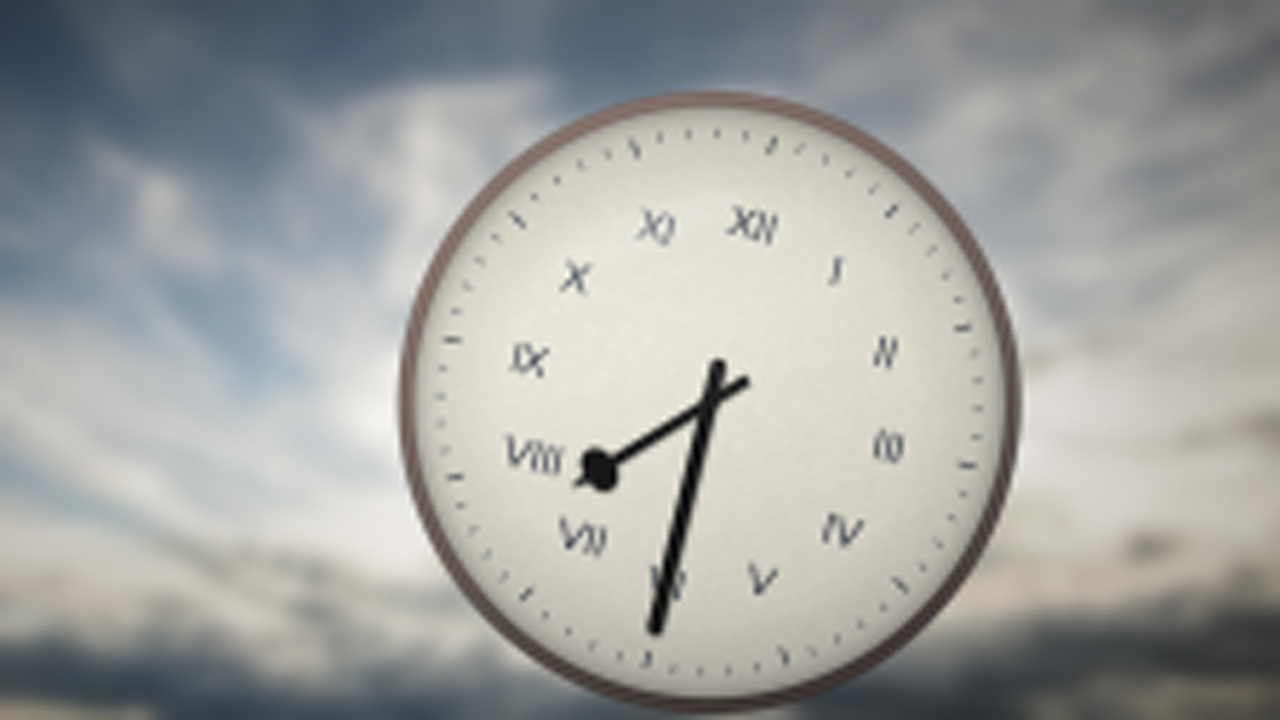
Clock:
7:30
